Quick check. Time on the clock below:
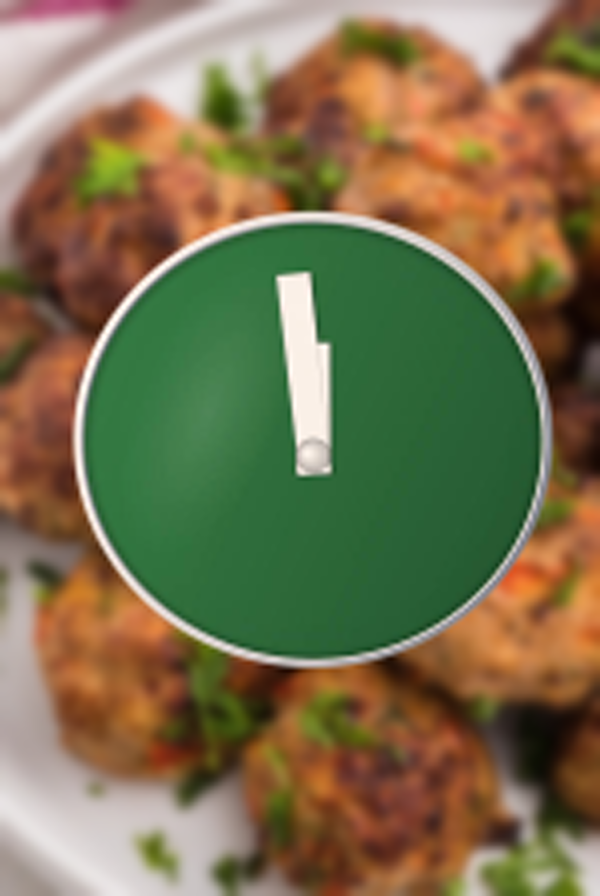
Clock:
11:59
